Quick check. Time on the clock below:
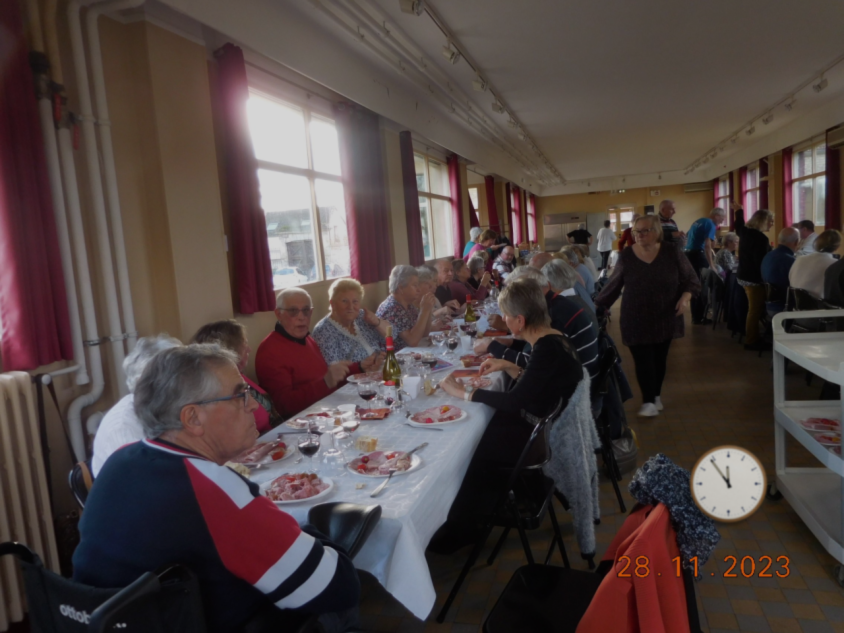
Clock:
11:54
